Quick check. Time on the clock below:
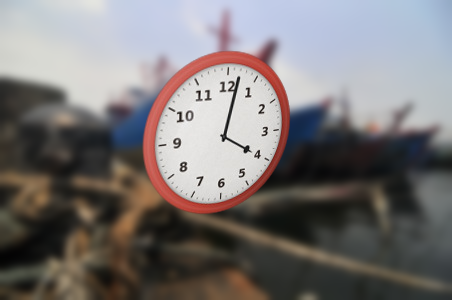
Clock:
4:02
